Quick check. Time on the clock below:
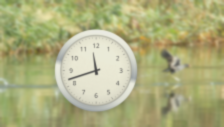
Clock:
11:42
